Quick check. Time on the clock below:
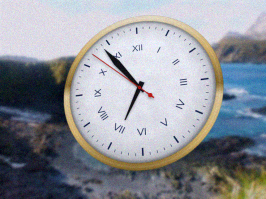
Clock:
6:53:52
